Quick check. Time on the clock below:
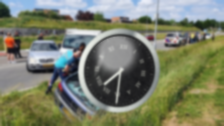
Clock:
7:30
